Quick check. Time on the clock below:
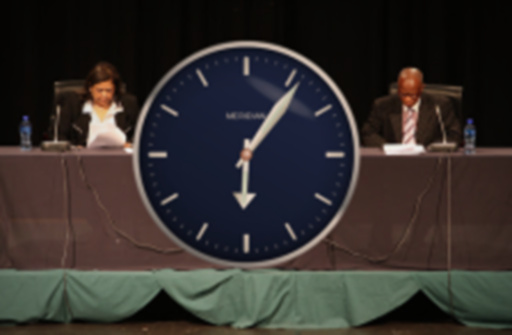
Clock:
6:06
